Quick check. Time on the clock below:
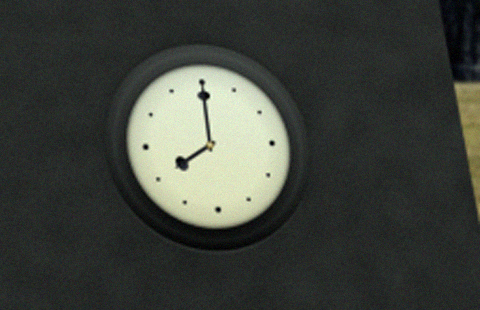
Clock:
8:00
